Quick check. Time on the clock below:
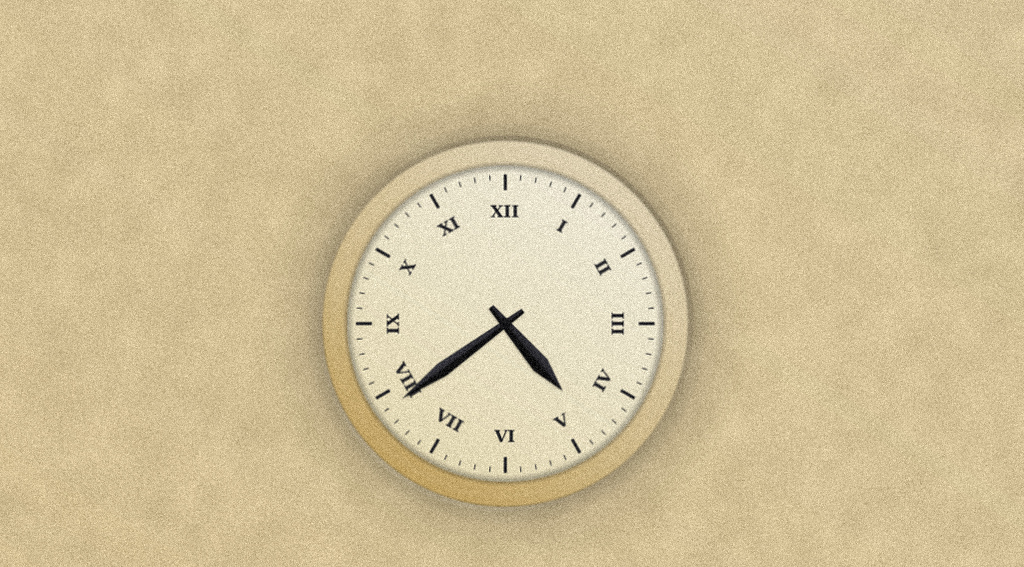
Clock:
4:39
